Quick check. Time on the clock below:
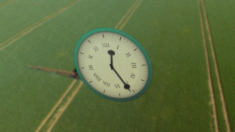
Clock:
12:26
